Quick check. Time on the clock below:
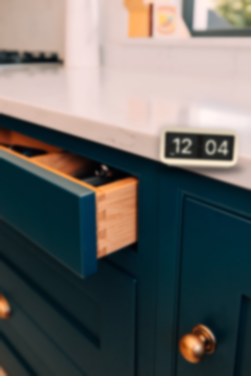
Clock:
12:04
